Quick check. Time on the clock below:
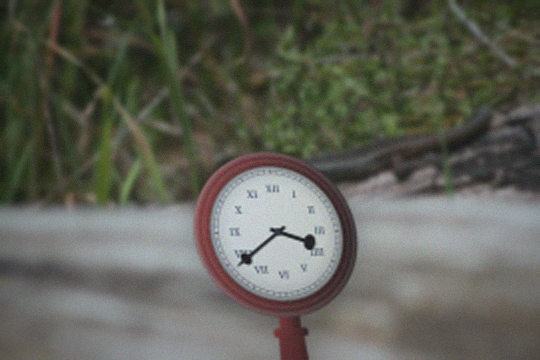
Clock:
3:39
